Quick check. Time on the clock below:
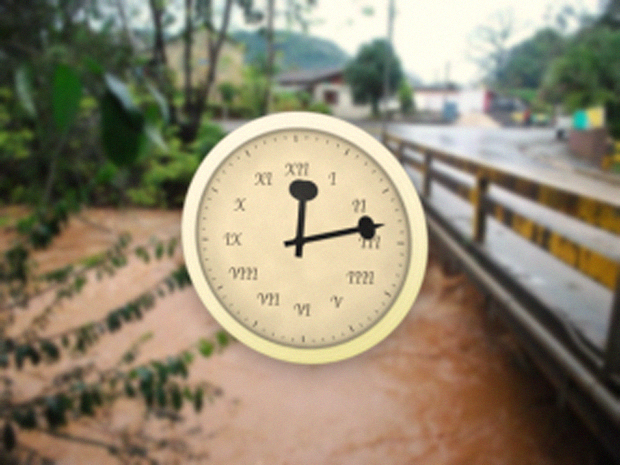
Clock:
12:13
